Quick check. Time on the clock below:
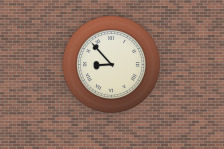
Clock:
8:53
